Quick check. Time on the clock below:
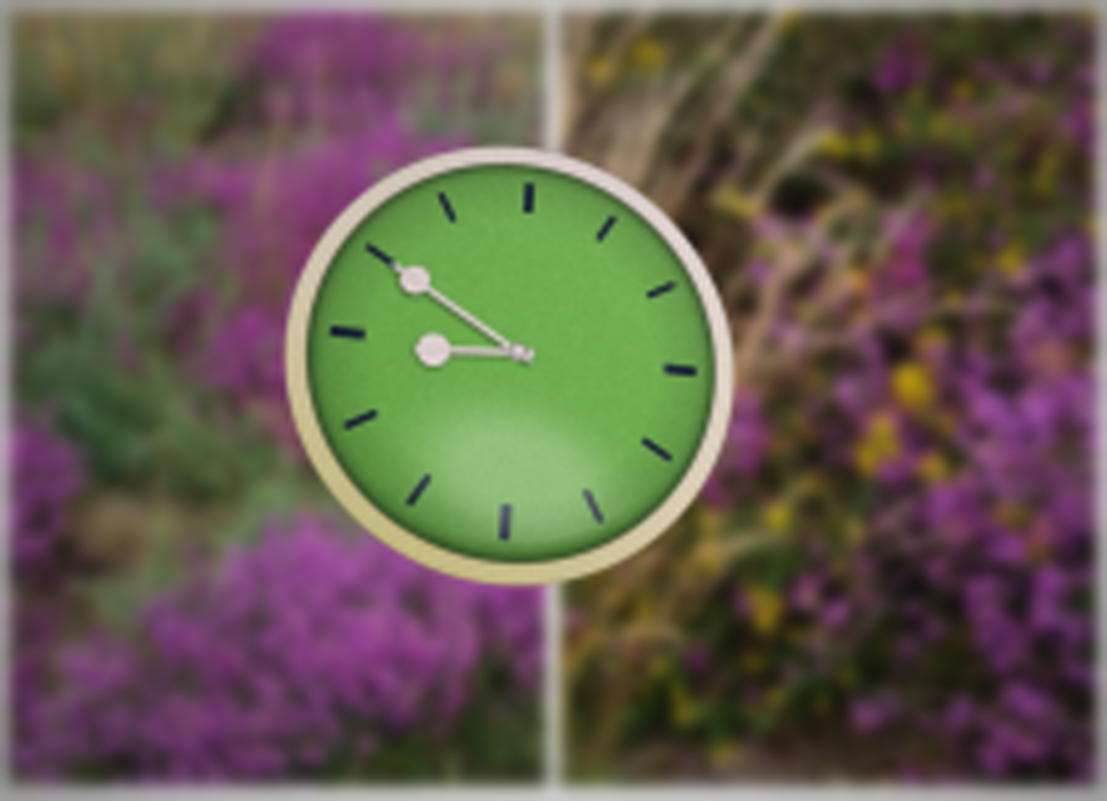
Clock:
8:50
